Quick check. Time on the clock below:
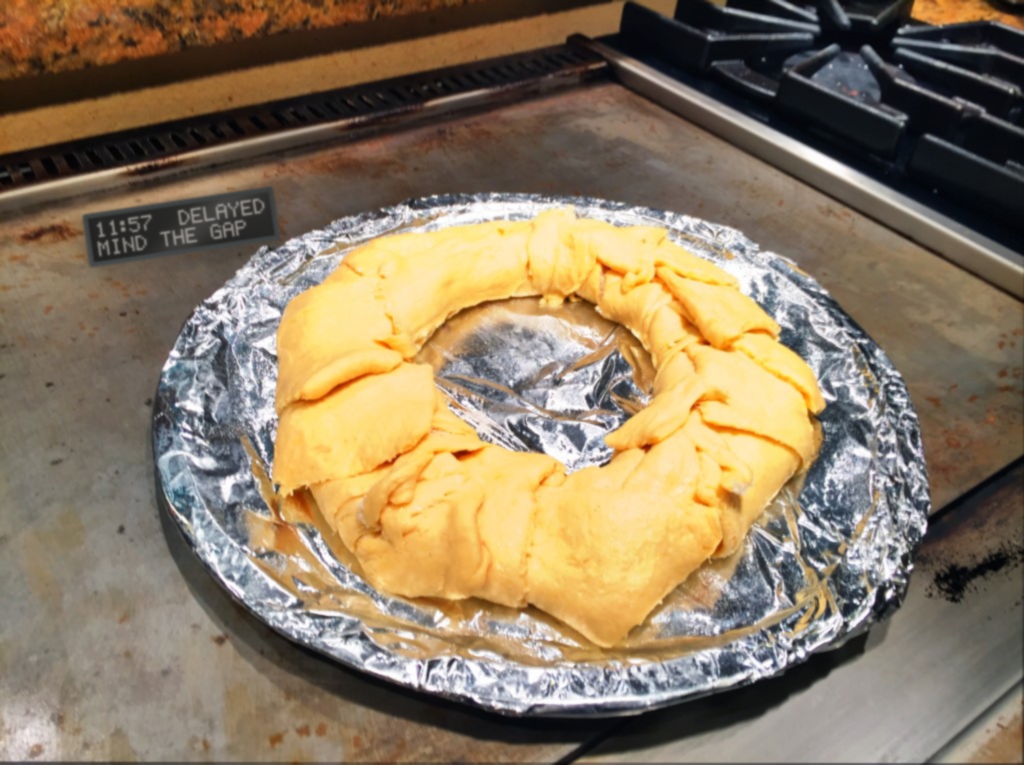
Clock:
11:57
